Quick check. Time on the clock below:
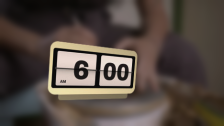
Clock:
6:00
